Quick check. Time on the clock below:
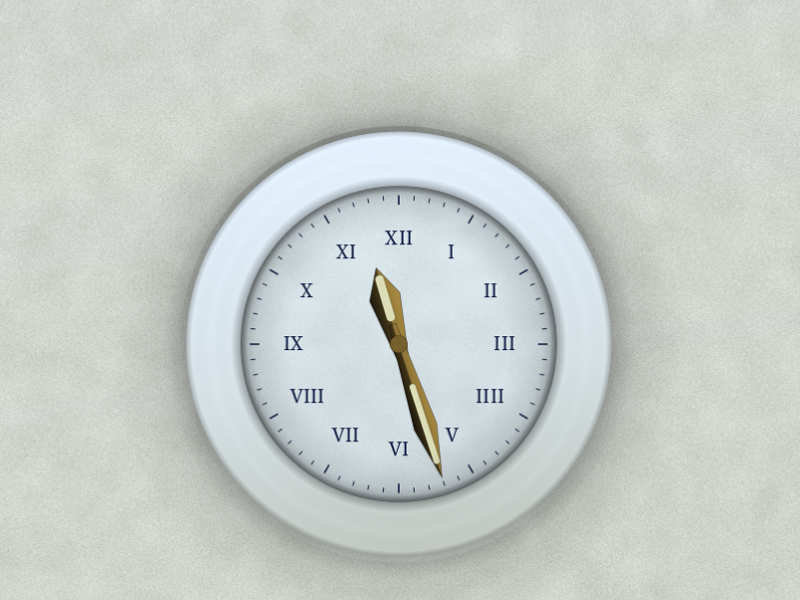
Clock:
11:27
